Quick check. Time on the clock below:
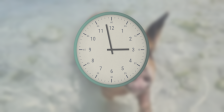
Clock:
2:58
